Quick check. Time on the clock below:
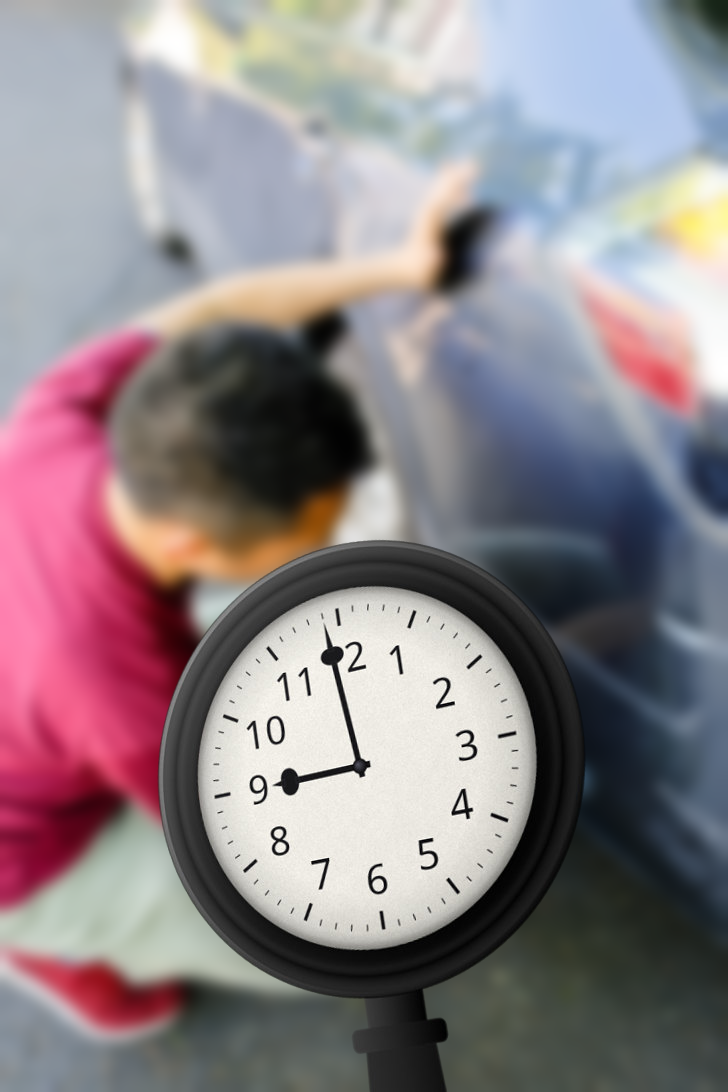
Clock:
8:59
